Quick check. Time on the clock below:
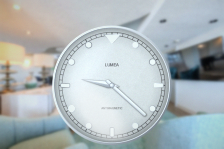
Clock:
9:22
